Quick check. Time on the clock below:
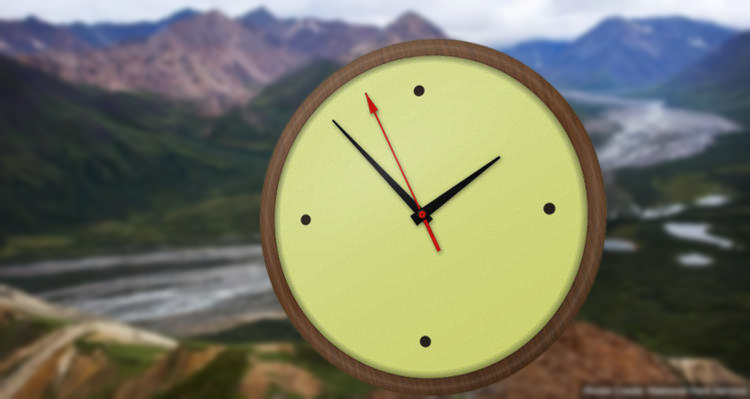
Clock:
1:52:56
